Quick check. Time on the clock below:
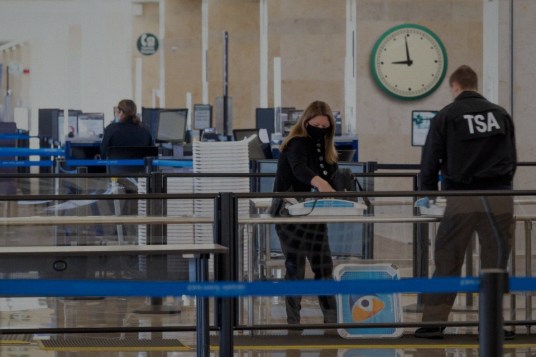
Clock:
8:59
